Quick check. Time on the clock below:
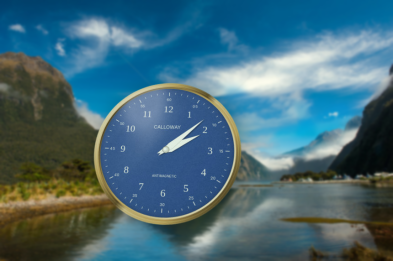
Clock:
2:08
